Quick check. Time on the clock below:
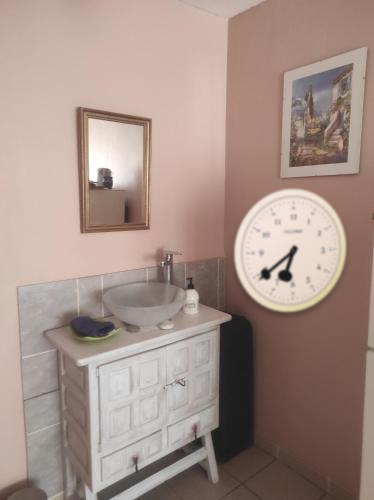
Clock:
6:39
